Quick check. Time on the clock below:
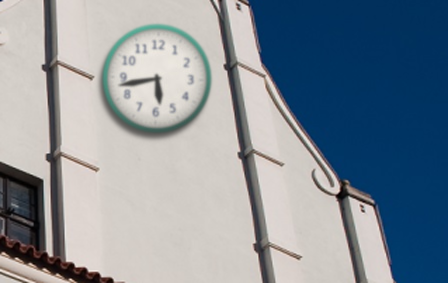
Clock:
5:43
